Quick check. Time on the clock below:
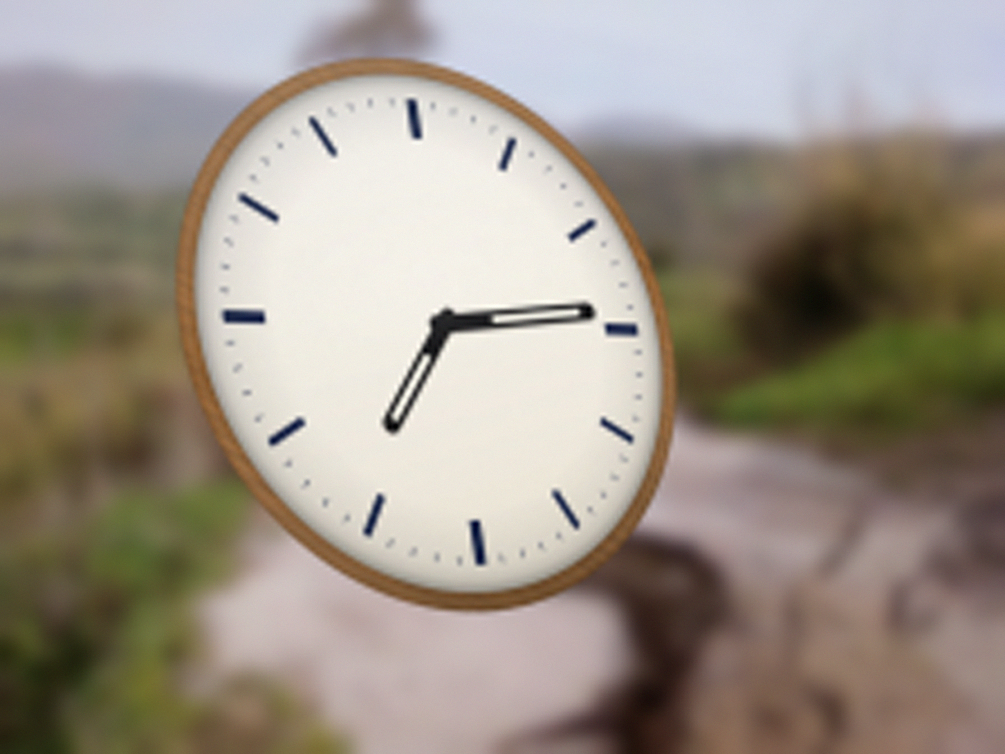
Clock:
7:14
